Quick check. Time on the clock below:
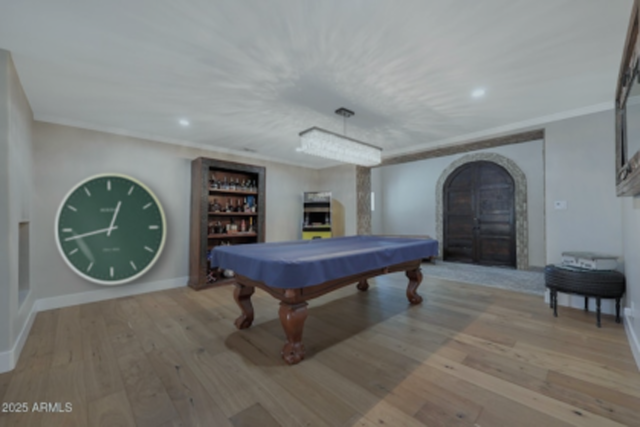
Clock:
12:43
